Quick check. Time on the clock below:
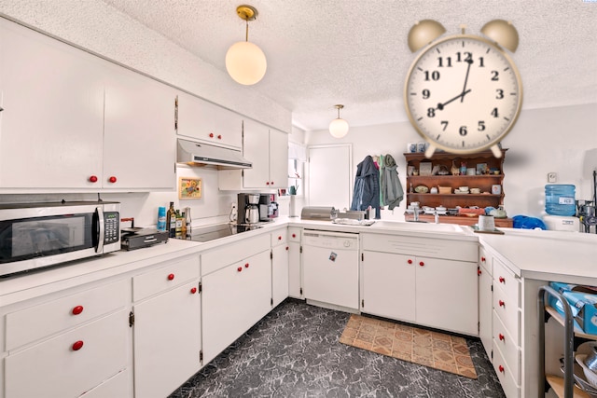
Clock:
8:02
